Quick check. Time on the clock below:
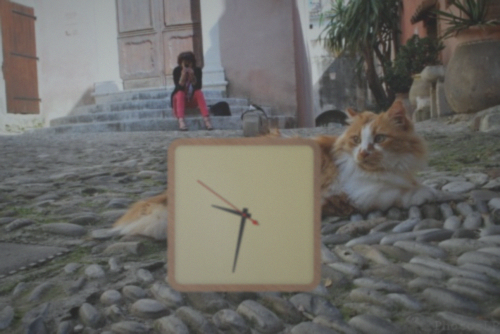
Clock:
9:31:51
